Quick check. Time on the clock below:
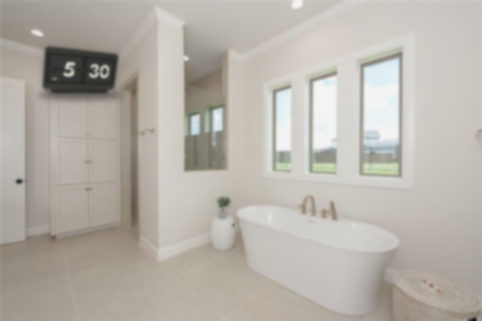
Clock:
5:30
